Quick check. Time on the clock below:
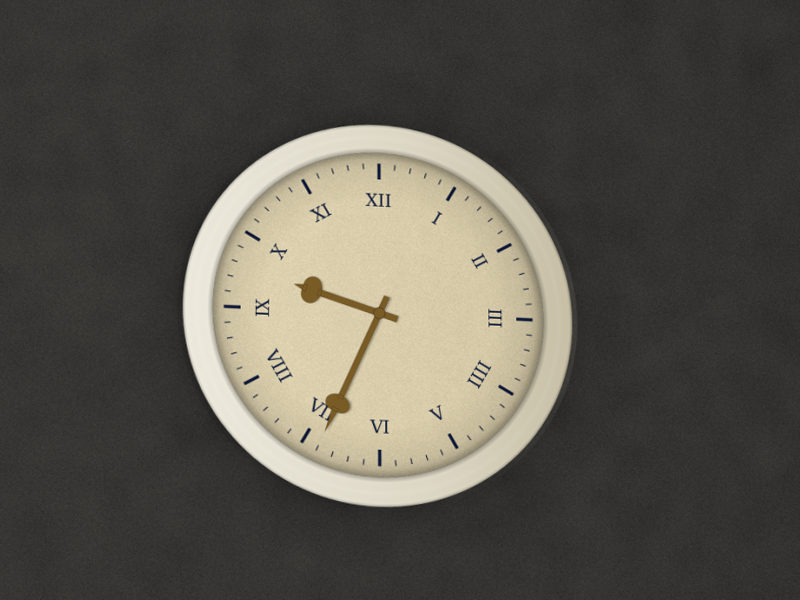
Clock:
9:34
